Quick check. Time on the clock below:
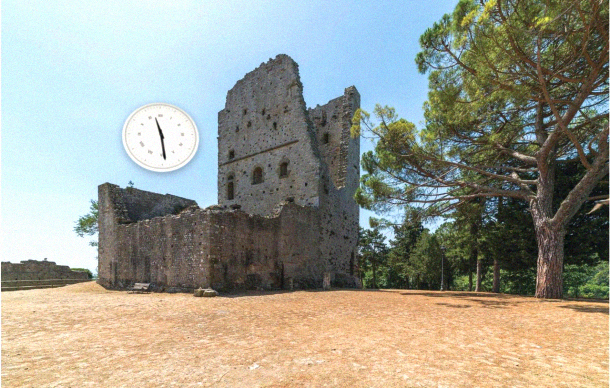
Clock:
11:29
